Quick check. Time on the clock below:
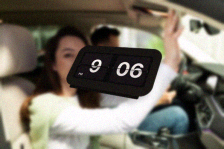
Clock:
9:06
